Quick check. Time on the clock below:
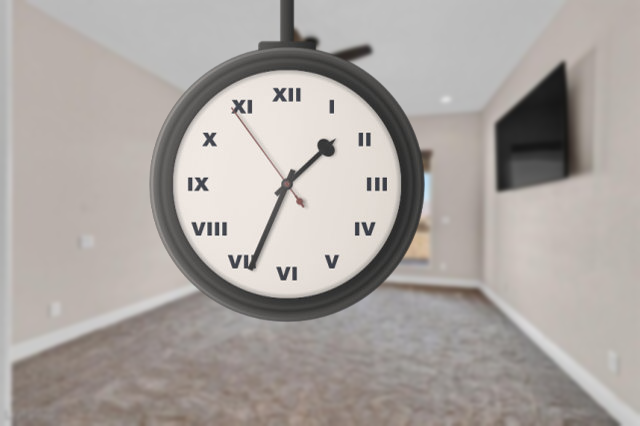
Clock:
1:33:54
